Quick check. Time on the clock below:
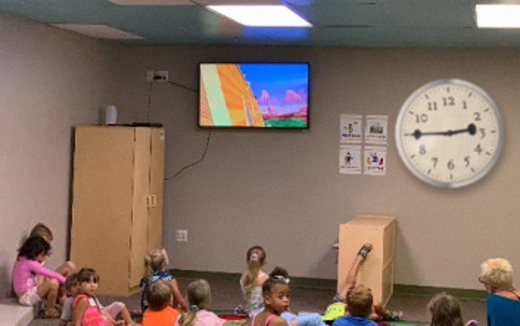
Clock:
2:45
